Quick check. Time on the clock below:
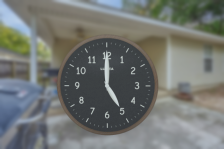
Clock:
5:00
